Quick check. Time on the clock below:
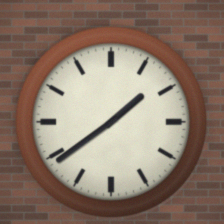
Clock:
1:39
